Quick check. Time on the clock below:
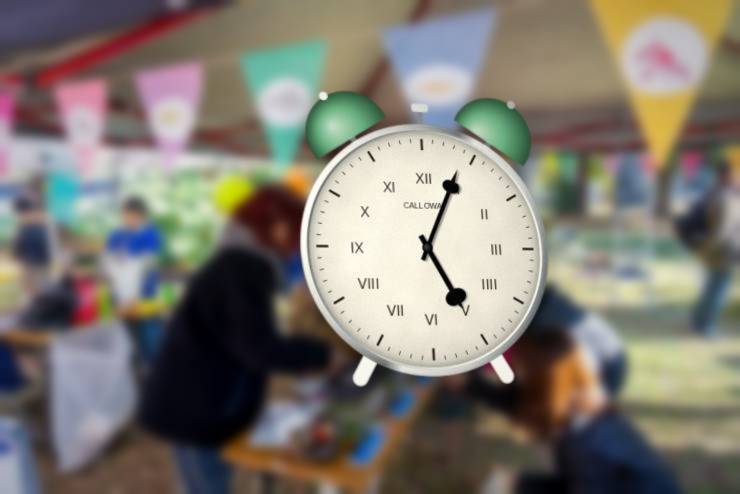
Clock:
5:04
